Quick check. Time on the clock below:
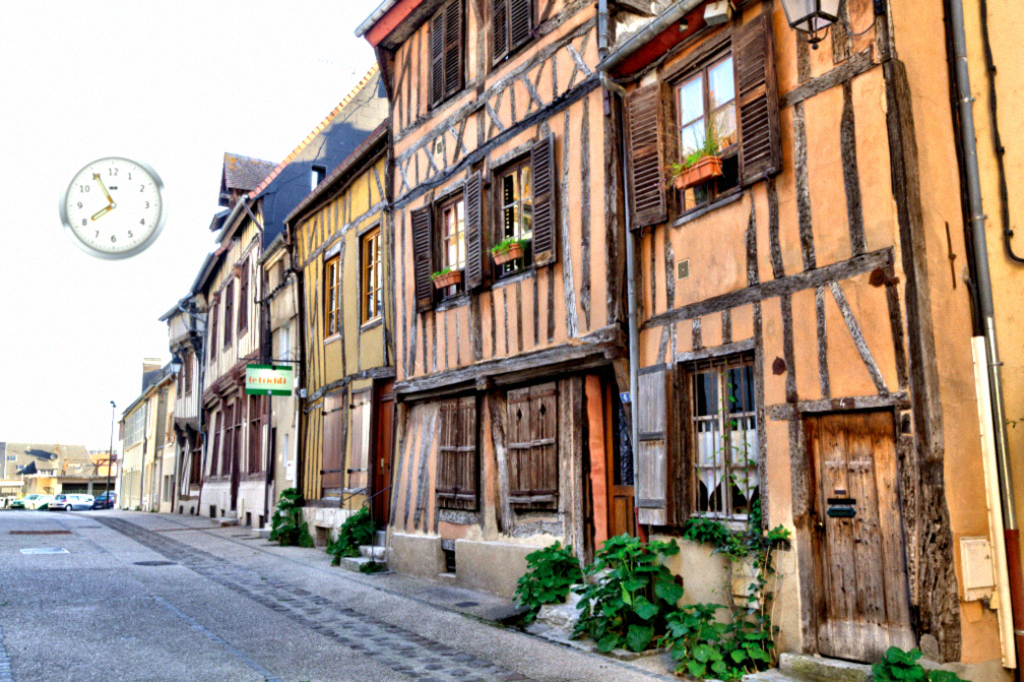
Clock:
7:55
